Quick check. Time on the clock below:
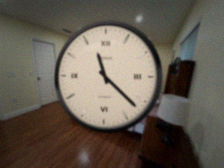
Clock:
11:22
